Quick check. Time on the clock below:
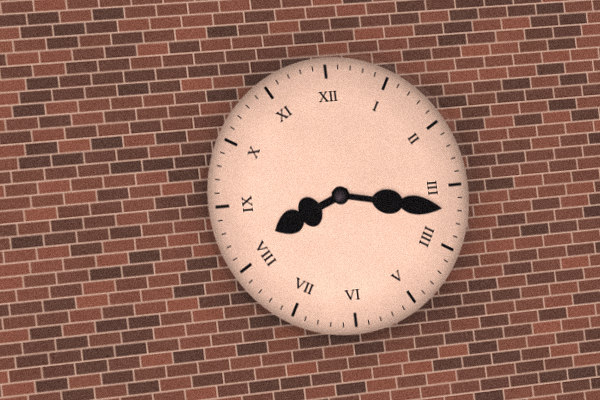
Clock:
8:17
